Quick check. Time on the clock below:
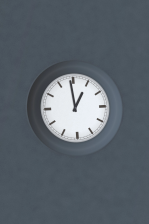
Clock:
12:59
